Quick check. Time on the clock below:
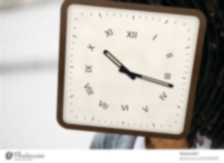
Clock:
10:17
